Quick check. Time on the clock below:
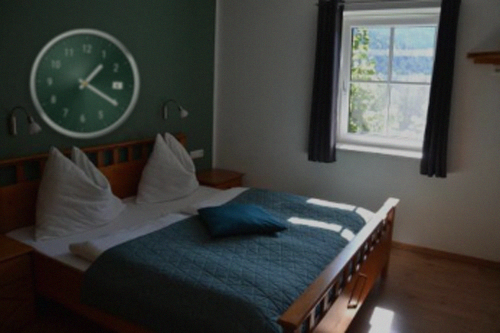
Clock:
1:20
